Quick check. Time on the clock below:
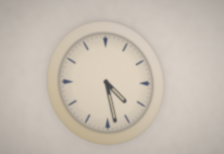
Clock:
4:28
